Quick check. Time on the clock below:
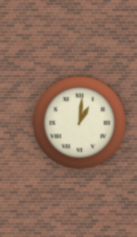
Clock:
1:01
